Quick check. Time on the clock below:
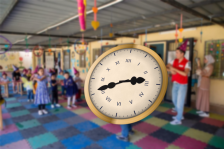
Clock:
2:41
